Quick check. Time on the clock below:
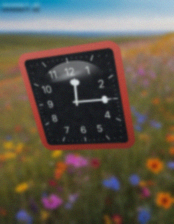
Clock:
12:15
